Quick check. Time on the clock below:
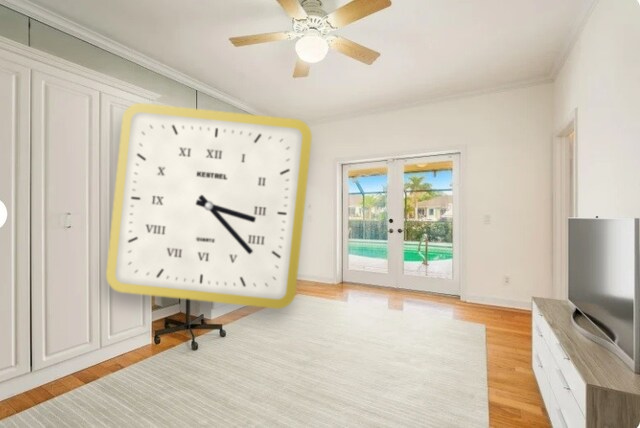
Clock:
3:22
